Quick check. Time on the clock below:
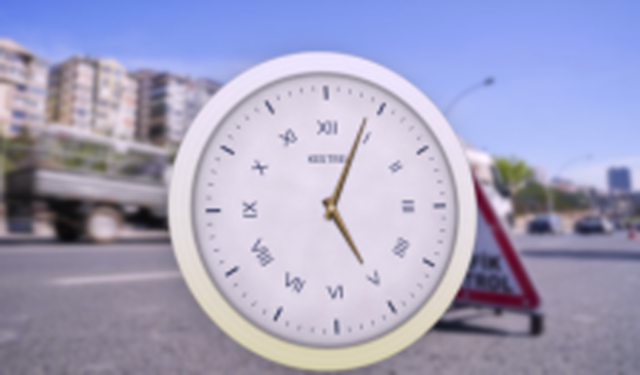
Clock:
5:04
